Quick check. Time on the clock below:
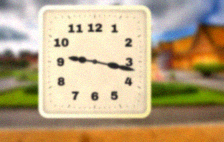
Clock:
9:17
